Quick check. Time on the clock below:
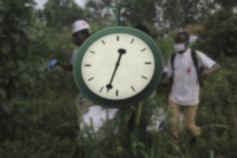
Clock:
12:33
